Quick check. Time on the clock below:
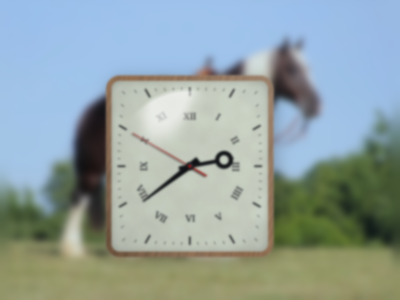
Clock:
2:38:50
